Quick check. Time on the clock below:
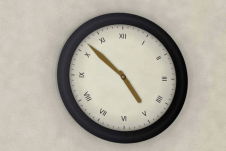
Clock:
4:52
